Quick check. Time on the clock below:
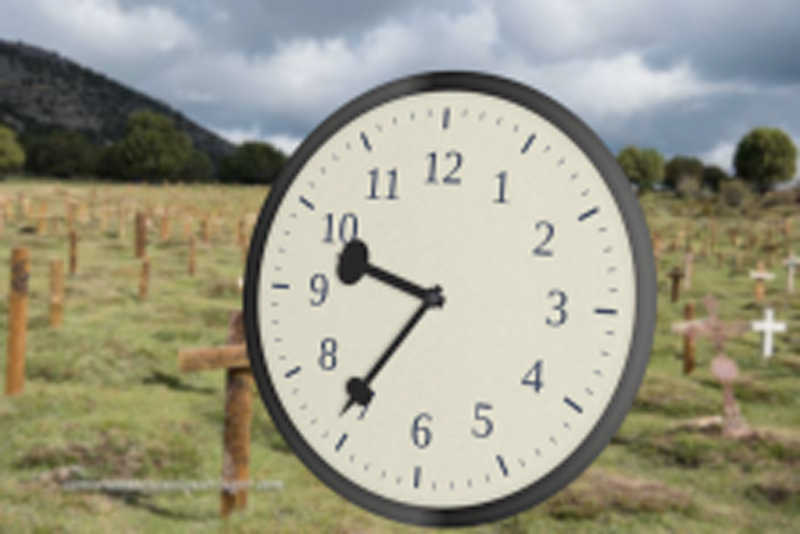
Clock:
9:36
